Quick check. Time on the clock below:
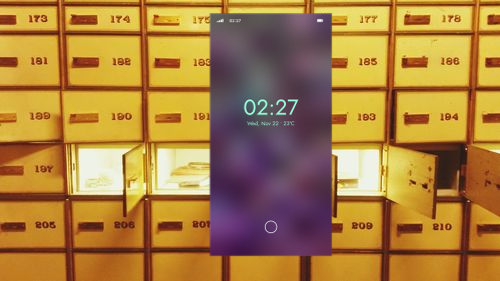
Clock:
2:27
